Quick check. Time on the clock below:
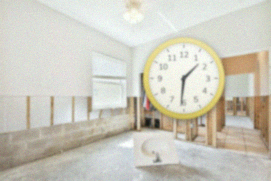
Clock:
1:31
